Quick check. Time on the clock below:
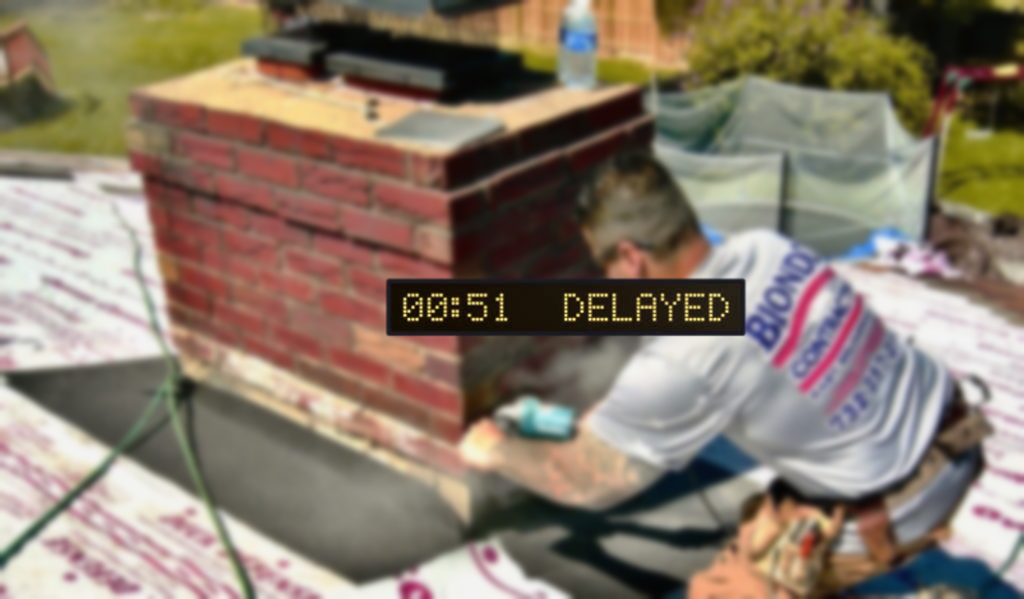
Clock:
0:51
